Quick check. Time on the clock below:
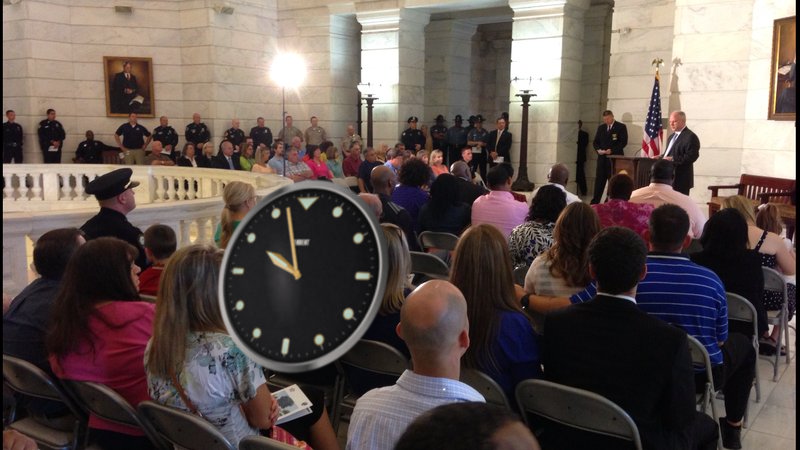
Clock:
9:57
